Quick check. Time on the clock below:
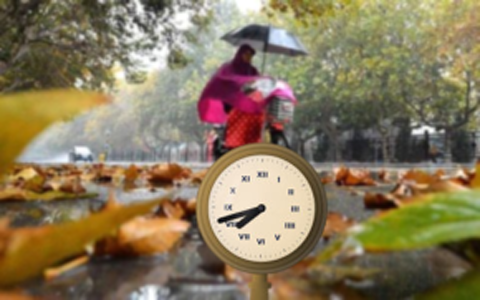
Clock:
7:42
